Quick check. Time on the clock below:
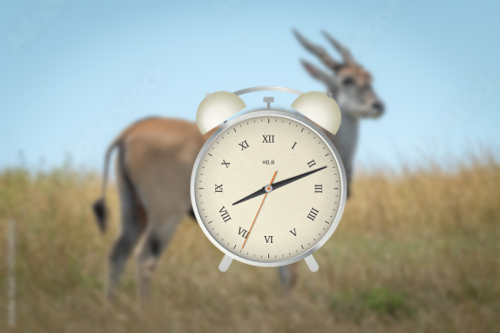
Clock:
8:11:34
